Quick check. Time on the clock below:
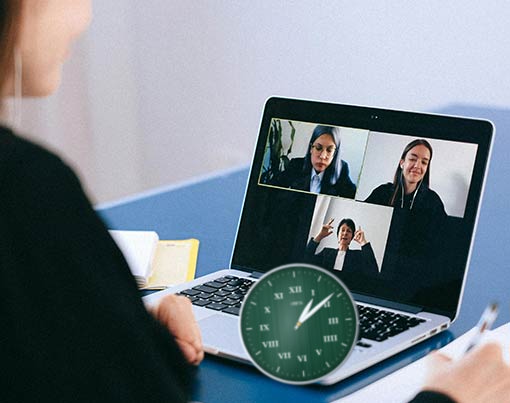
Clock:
1:09
